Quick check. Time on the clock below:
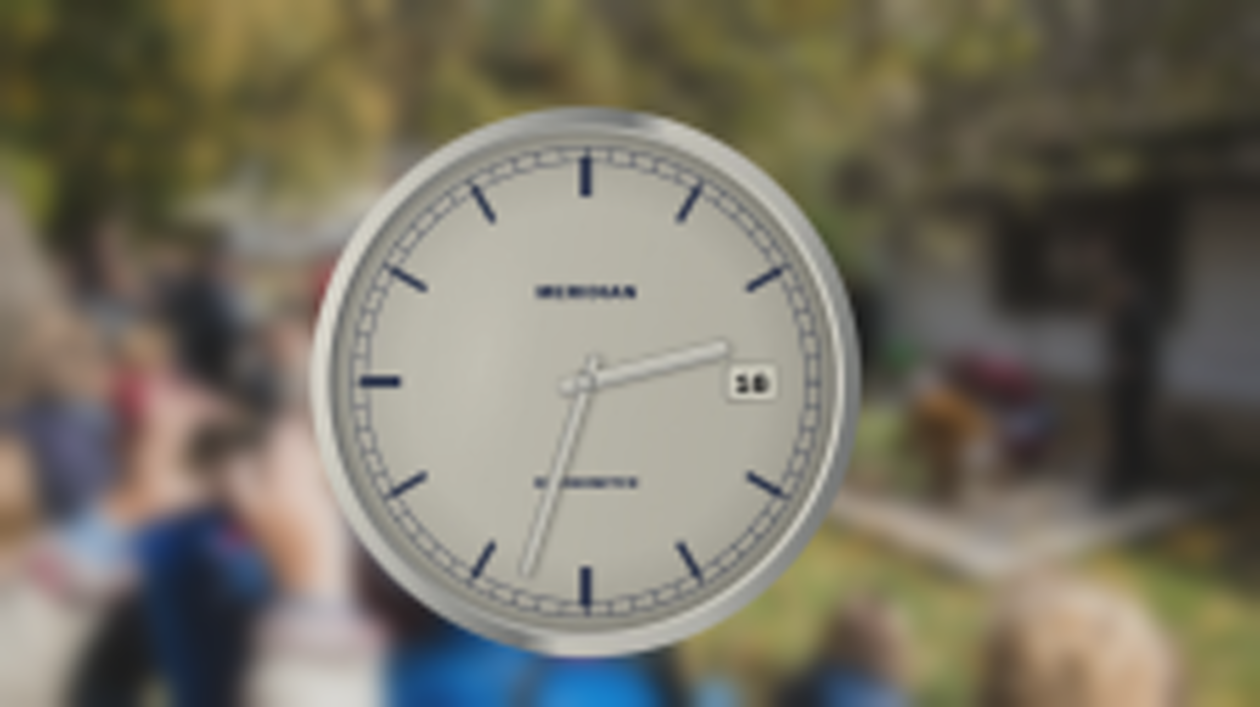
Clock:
2:33
